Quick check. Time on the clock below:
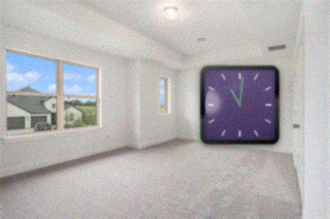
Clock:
11:01
